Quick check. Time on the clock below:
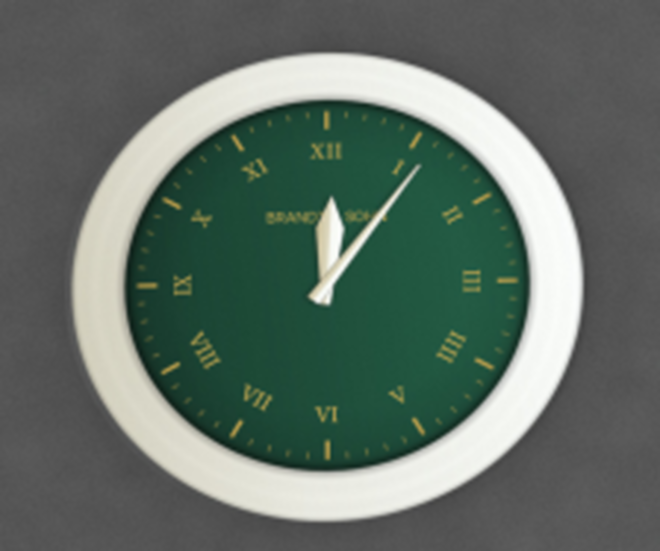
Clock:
12:06
